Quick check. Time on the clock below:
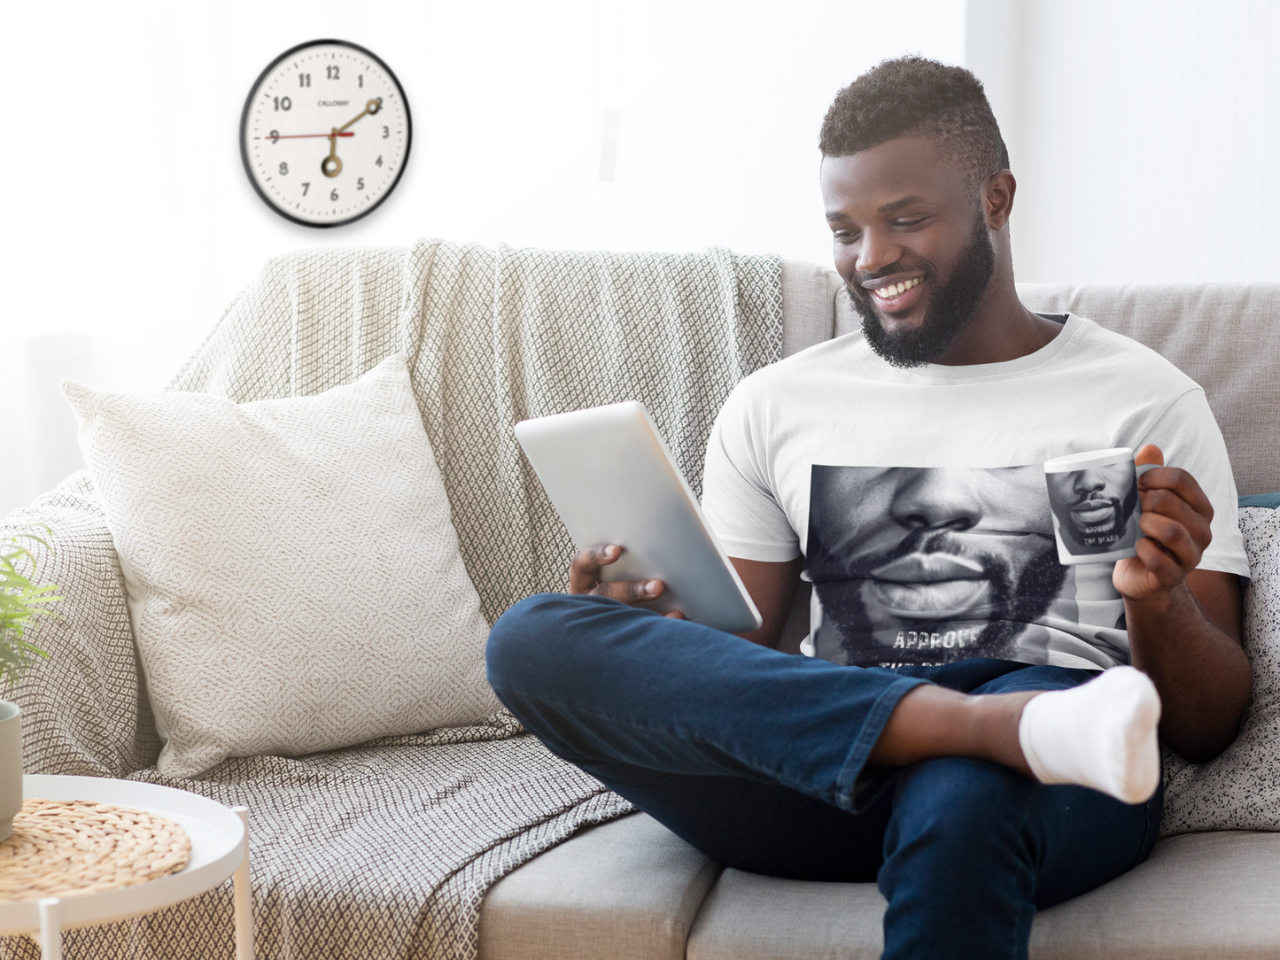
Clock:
6:09:45
